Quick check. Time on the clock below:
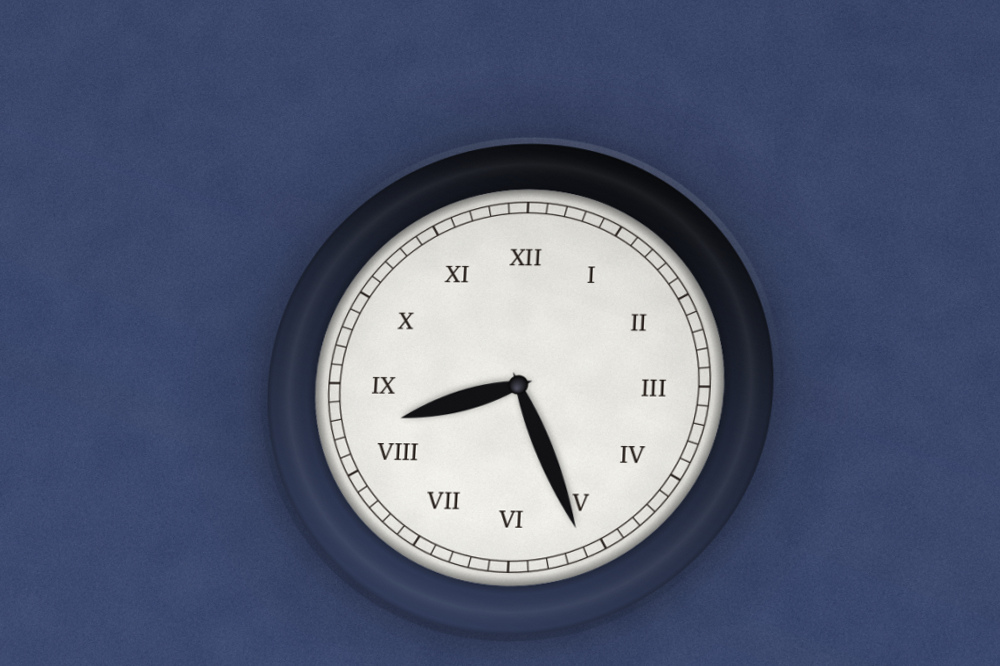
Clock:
8:26
